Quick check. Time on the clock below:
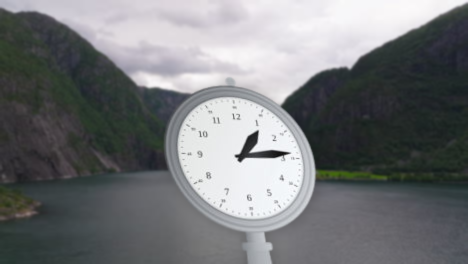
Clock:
1:14
